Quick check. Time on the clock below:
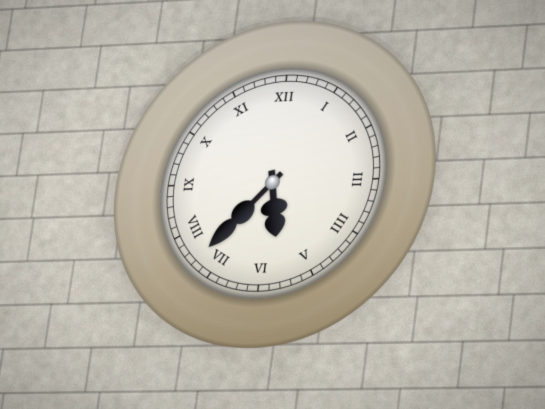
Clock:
5:37
